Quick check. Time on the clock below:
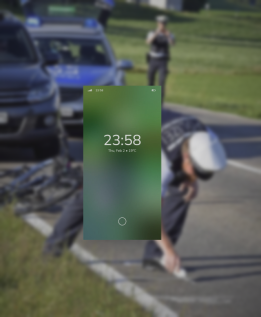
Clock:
23:58
